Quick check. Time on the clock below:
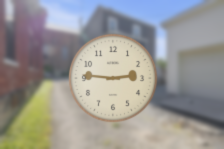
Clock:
2:46
